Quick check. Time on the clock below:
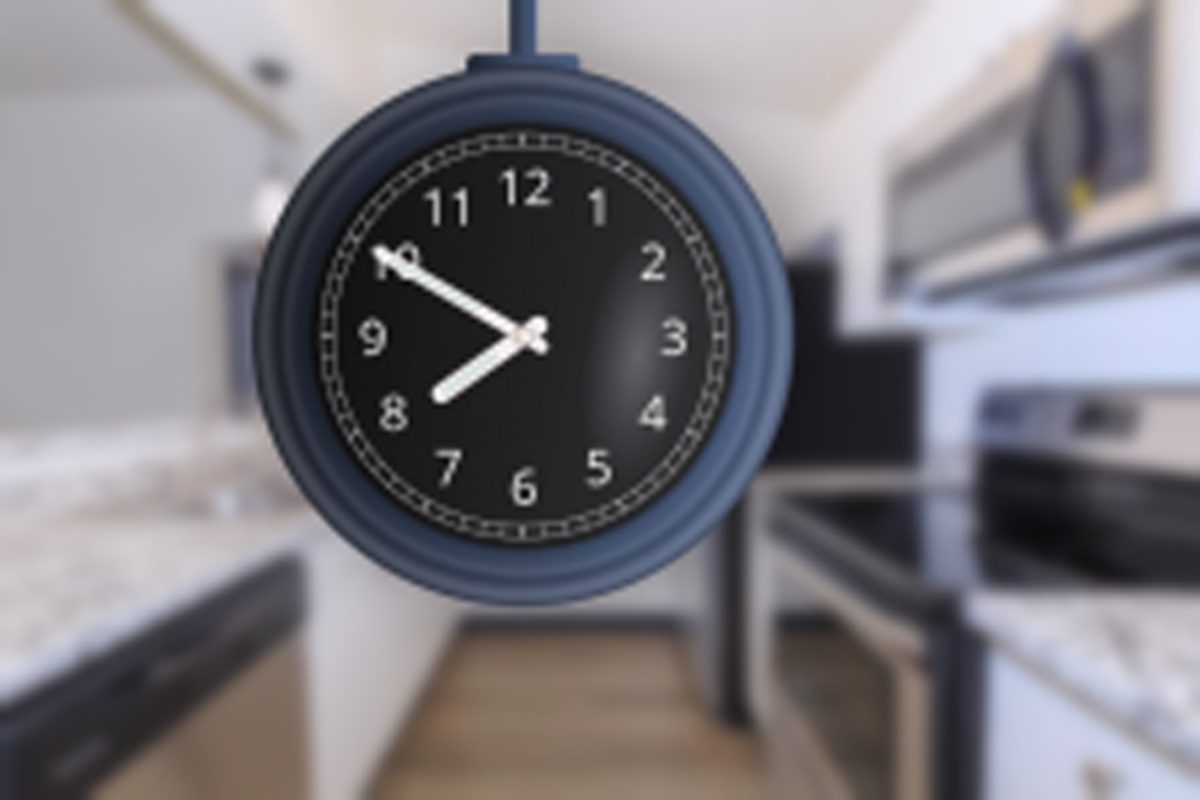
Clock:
7:50
